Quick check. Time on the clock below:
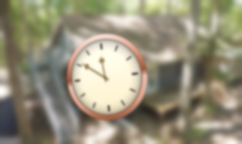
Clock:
11:51
